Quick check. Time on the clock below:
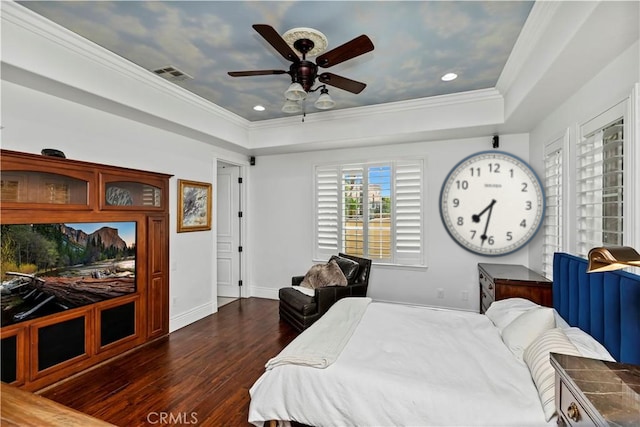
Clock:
7:32
